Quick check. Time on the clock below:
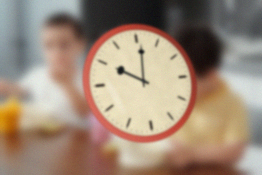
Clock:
10:01
